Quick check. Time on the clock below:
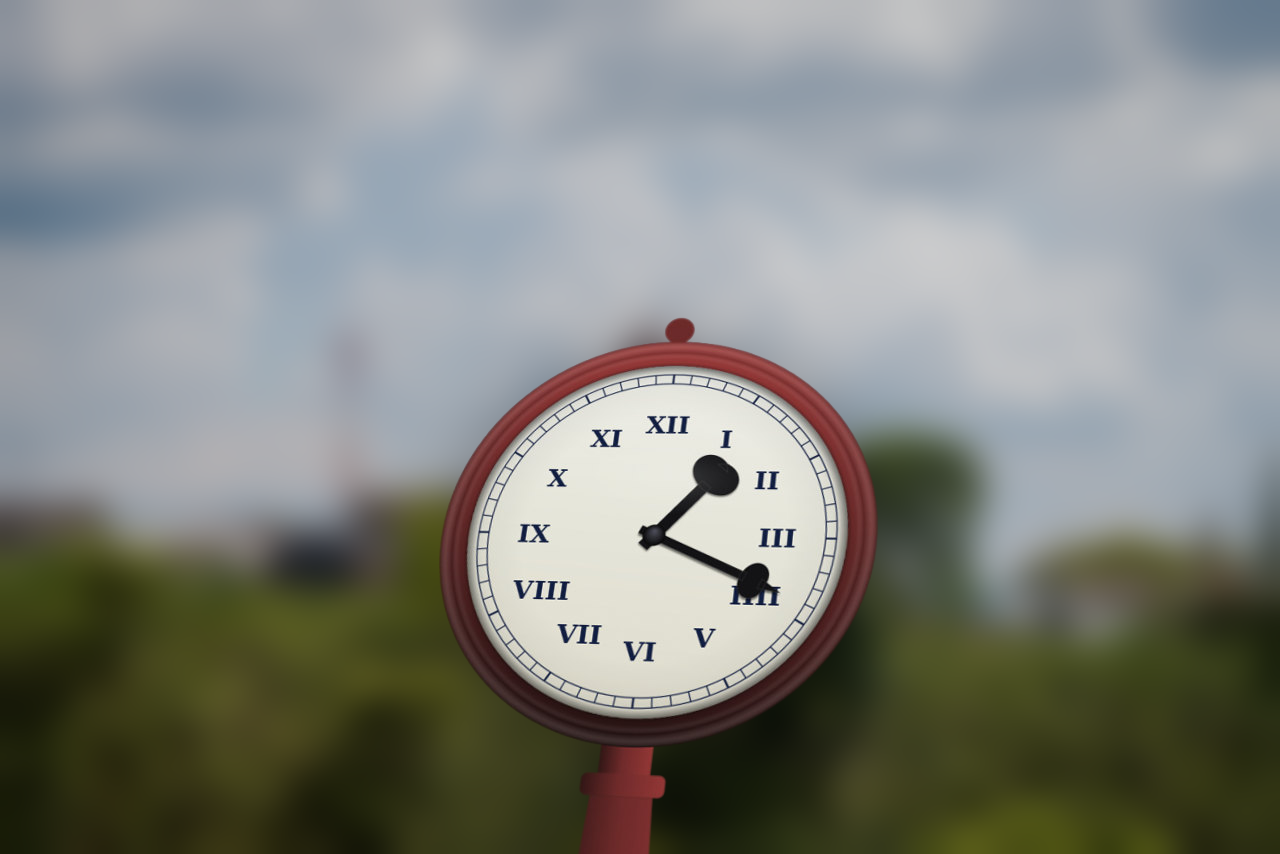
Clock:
1:19
